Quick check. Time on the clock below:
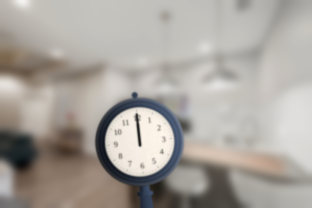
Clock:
12:00
